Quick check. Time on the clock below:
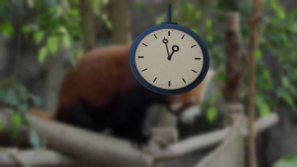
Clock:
12:58
